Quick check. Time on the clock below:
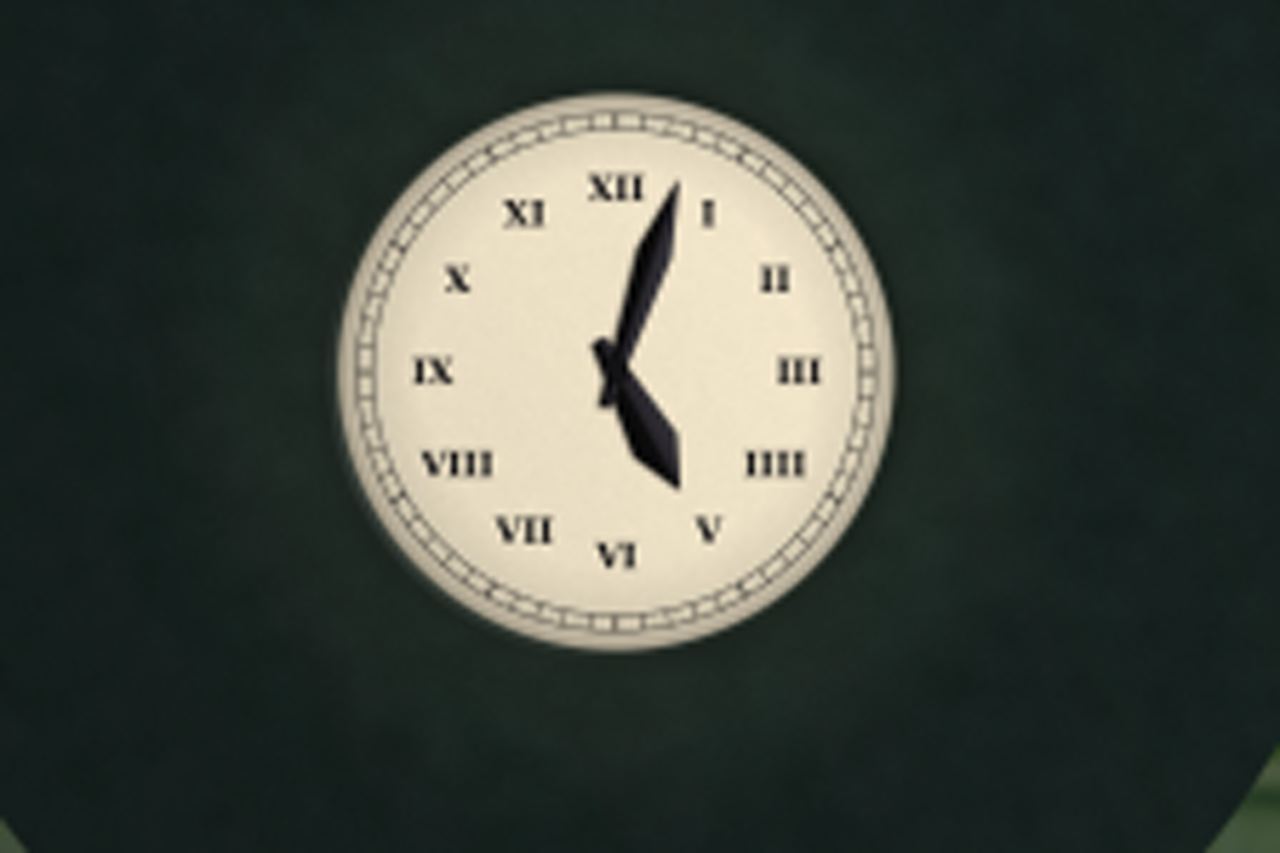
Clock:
5:03
